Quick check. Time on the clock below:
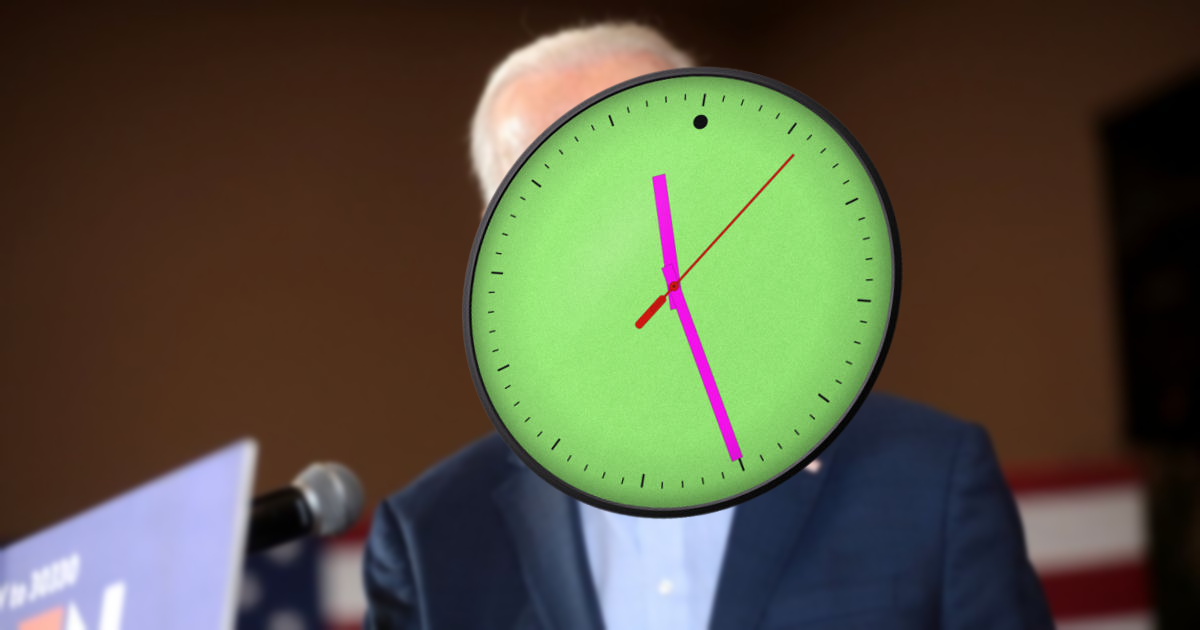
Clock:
11:25:06
